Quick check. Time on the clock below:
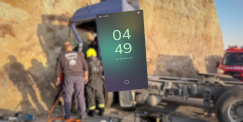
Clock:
4:49
